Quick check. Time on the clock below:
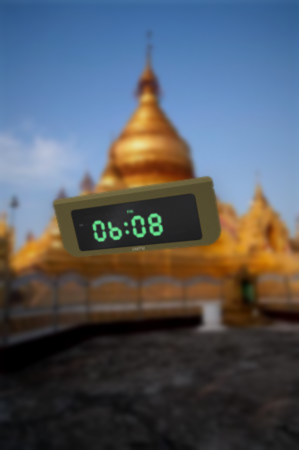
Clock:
6:08
